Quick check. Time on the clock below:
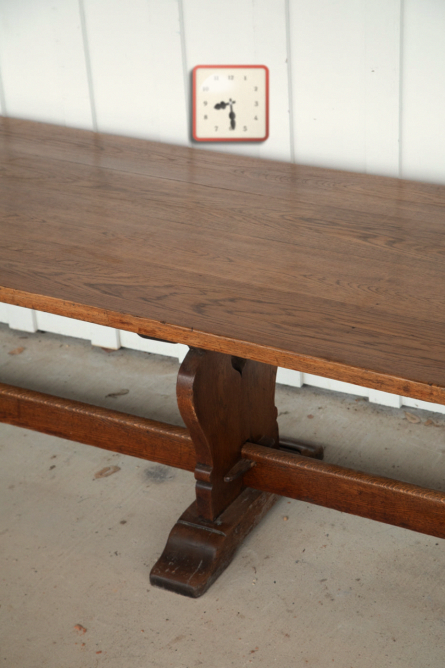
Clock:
8:29
